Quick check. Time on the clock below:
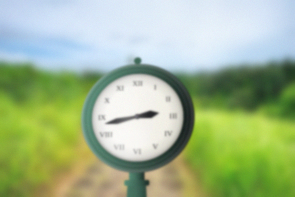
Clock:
2:43
